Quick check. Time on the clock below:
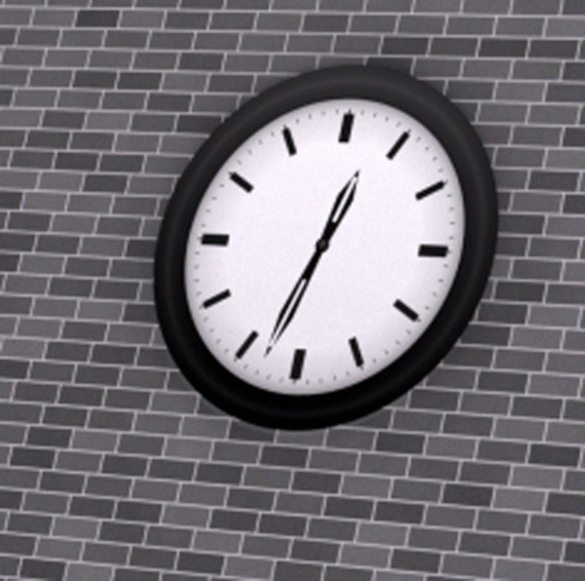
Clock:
12:33
